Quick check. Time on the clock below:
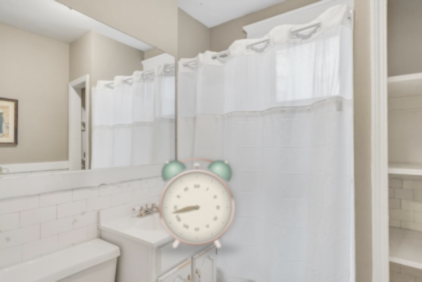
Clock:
8:43
